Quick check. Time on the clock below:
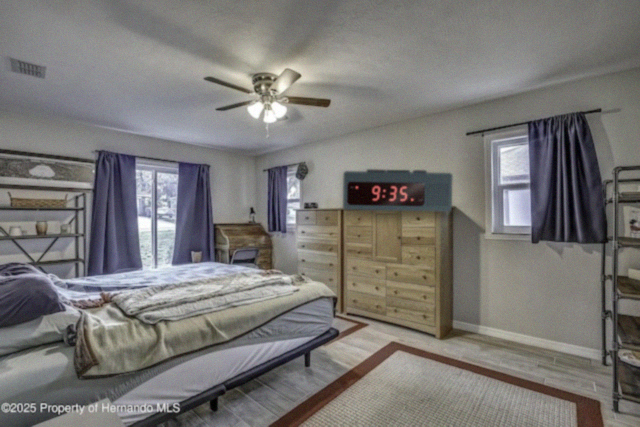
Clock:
9:35
